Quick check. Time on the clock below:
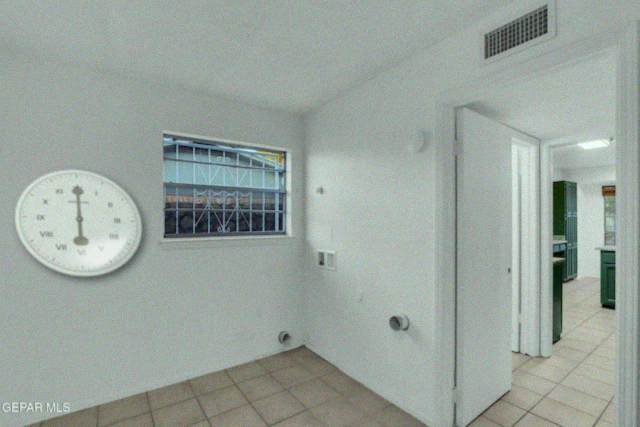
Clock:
6:00
